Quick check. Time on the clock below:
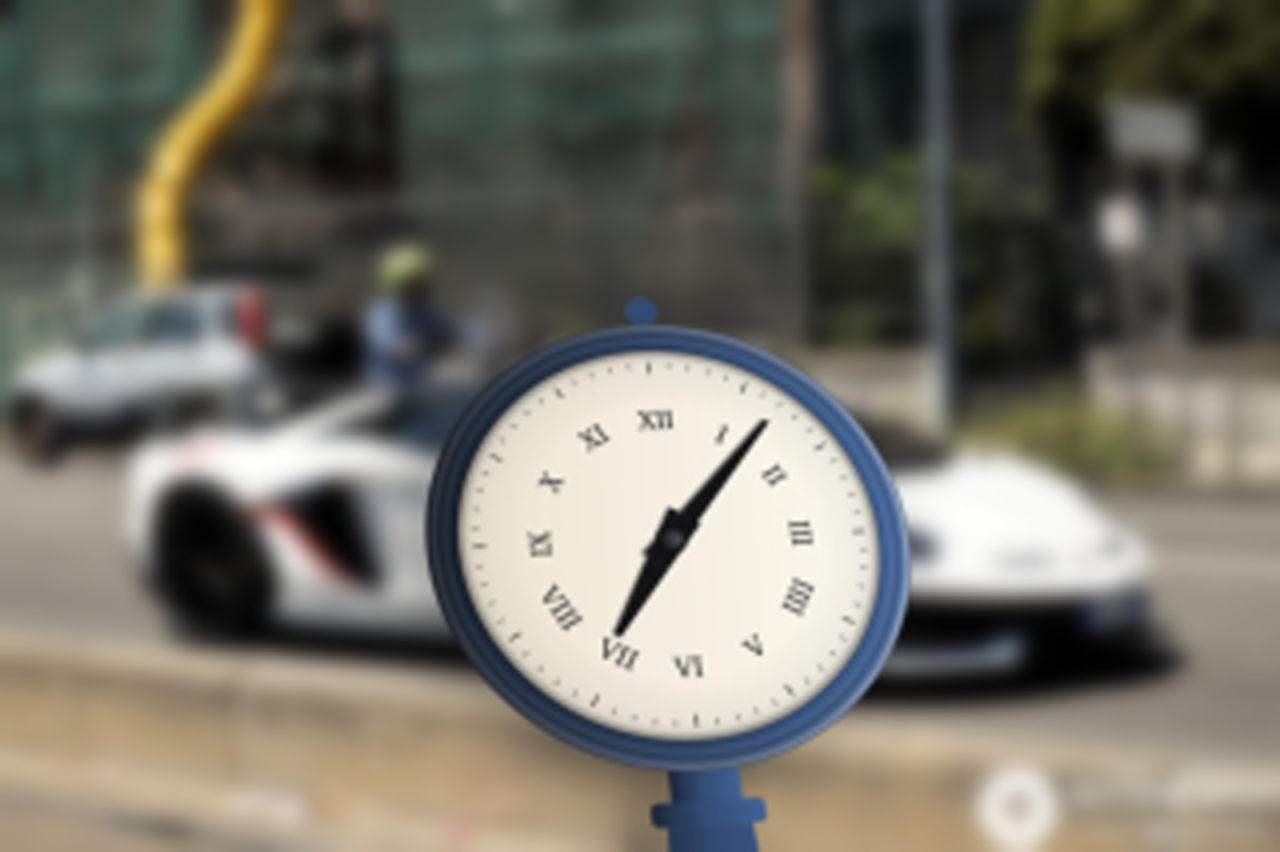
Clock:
7:07
